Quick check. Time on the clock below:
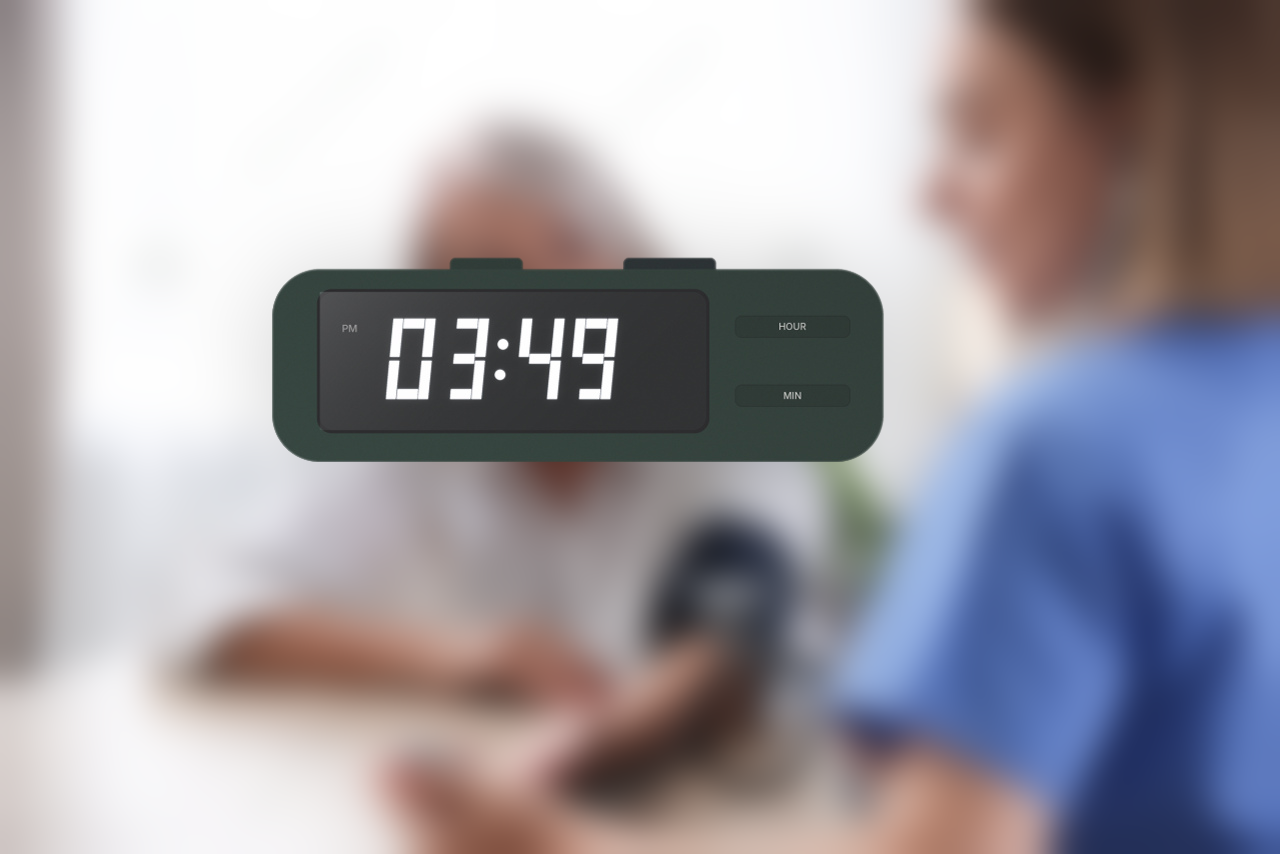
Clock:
3:49
